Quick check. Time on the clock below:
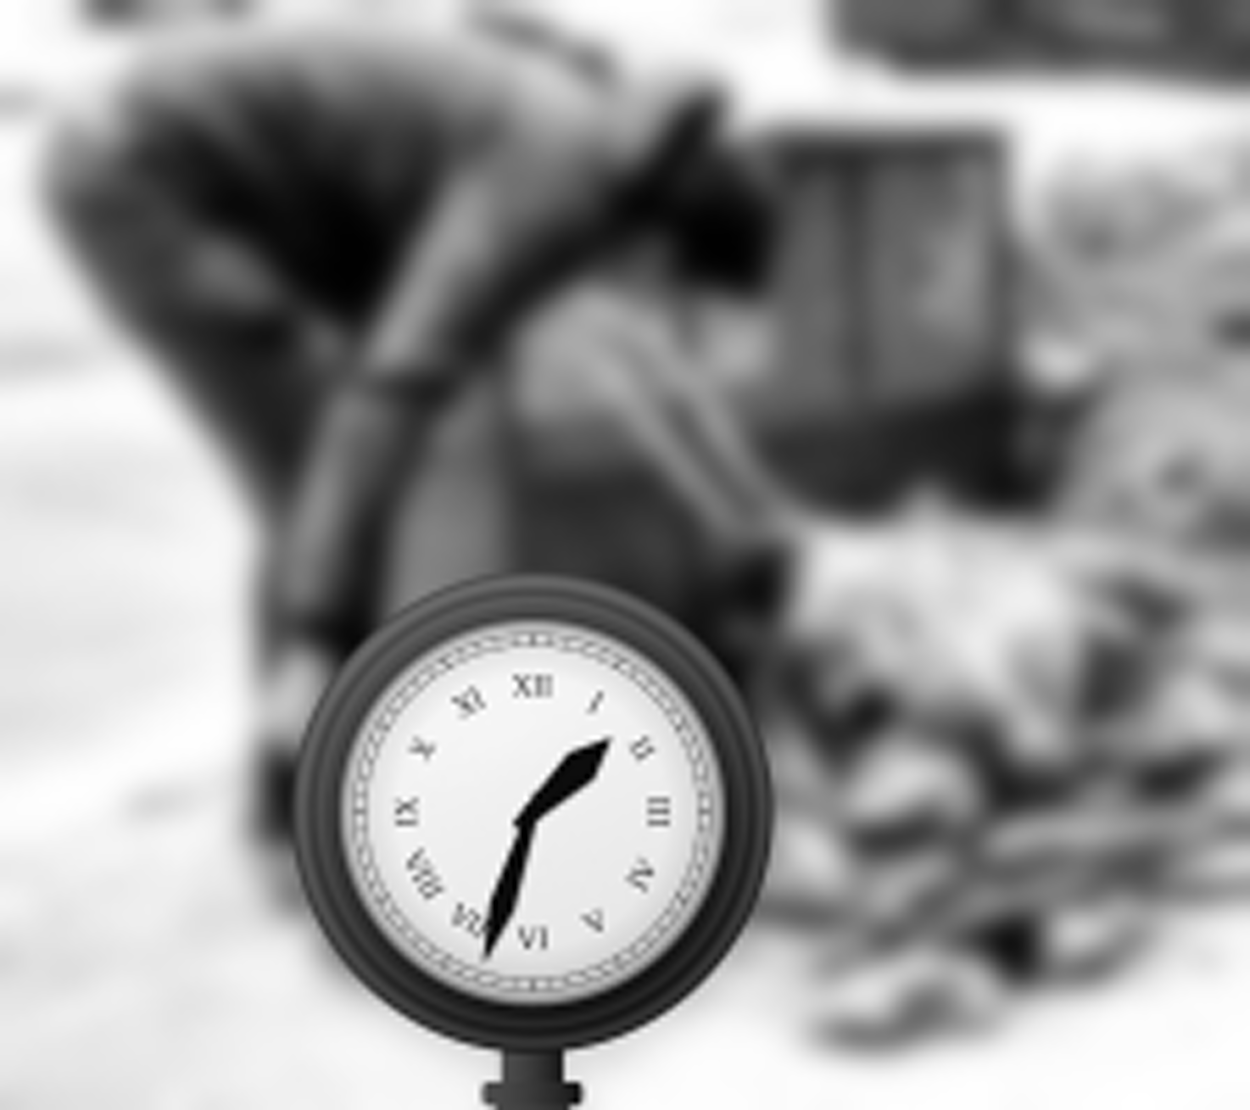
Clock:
1:33
